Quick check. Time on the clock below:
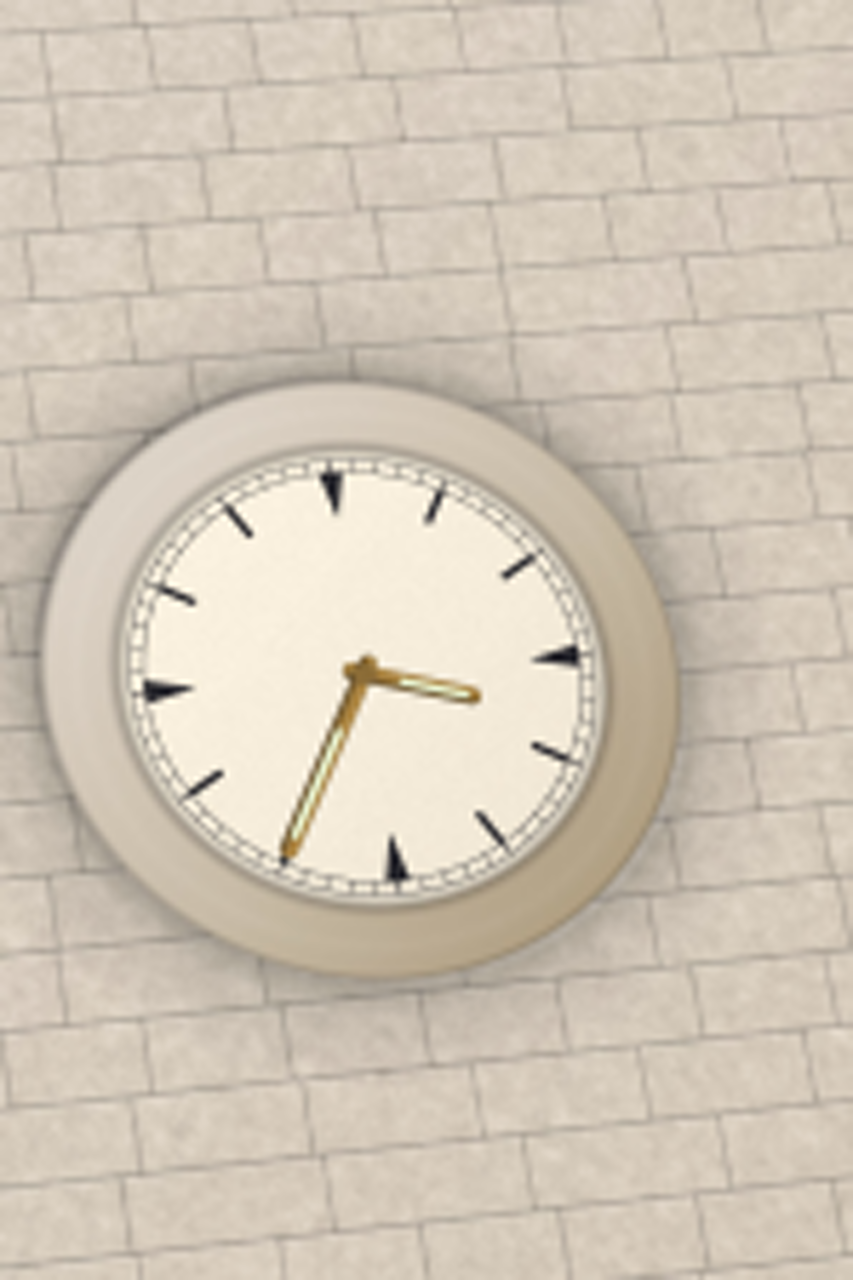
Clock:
3:35
